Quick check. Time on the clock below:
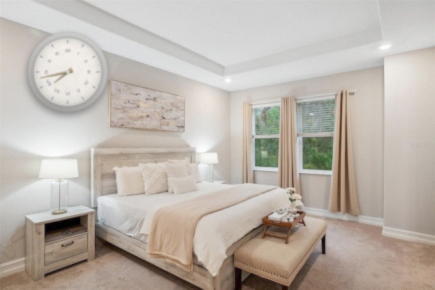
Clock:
7:43
